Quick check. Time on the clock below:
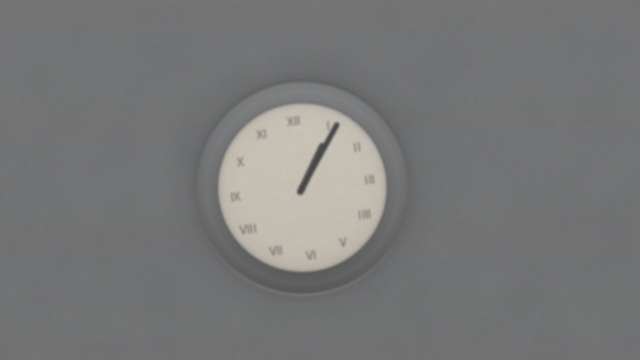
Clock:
1:06
